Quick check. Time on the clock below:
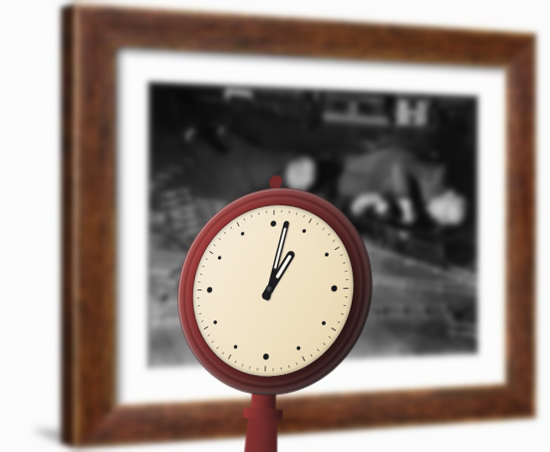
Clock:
1:02
